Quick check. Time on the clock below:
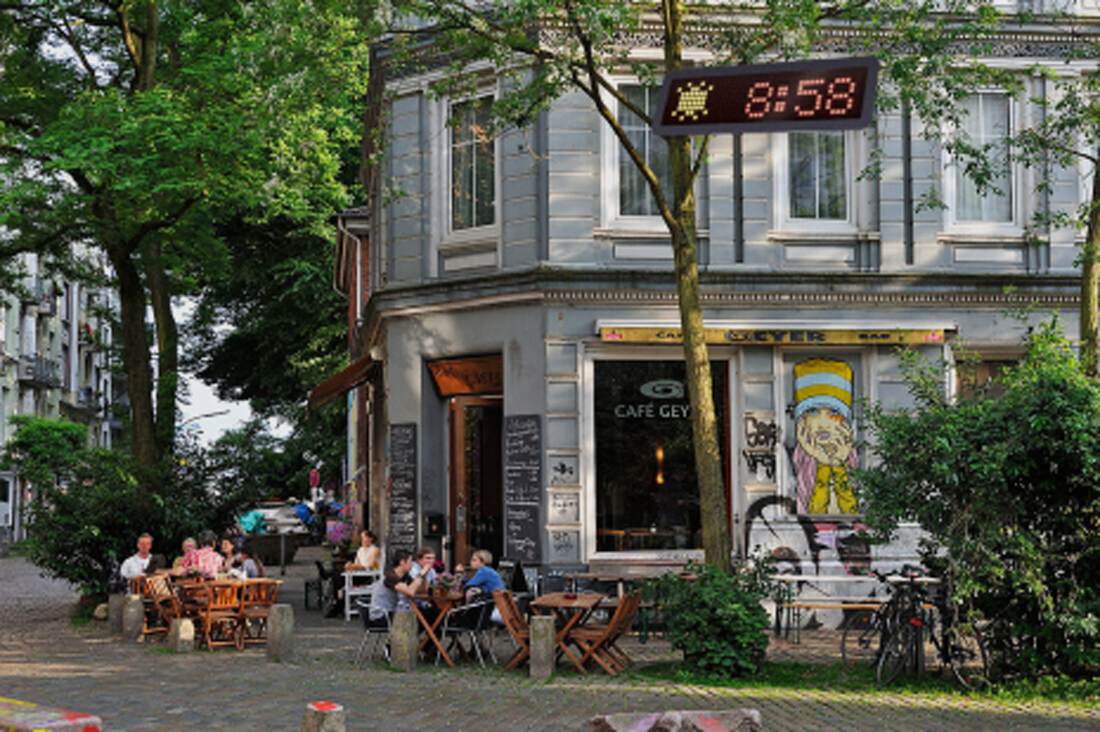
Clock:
8:58
